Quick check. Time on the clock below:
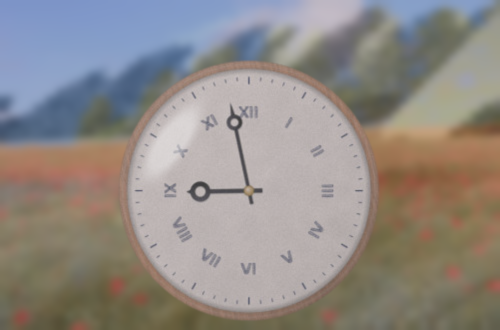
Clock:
8:58
